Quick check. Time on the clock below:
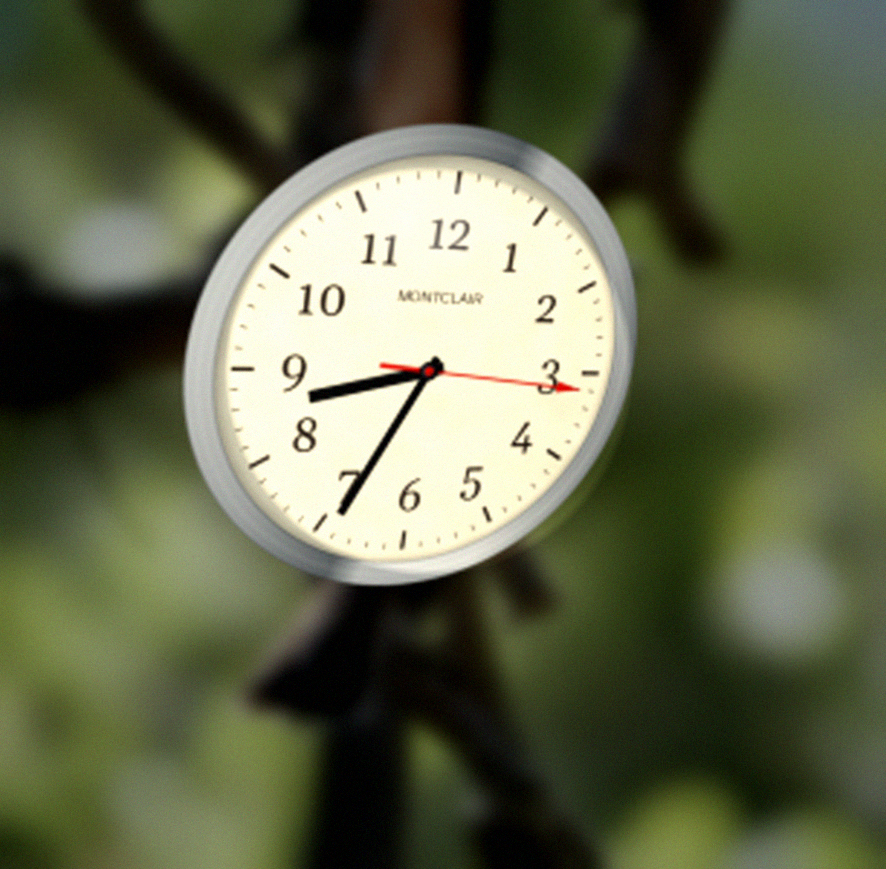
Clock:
8:34:16
